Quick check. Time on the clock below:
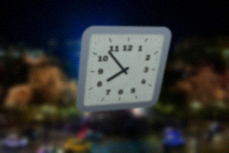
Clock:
7:53
